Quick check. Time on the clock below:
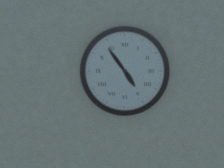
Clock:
4:54
